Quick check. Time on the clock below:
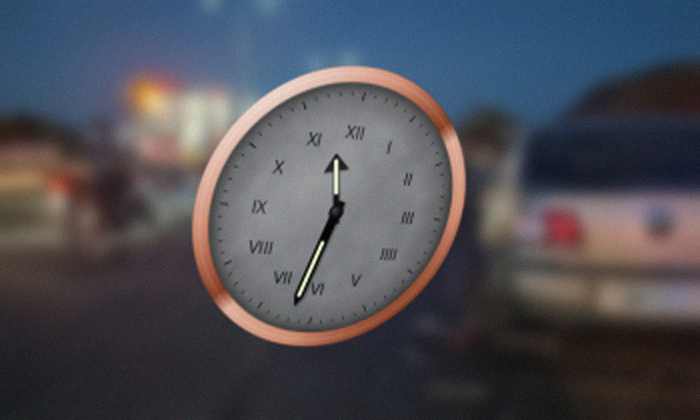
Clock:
11:32
